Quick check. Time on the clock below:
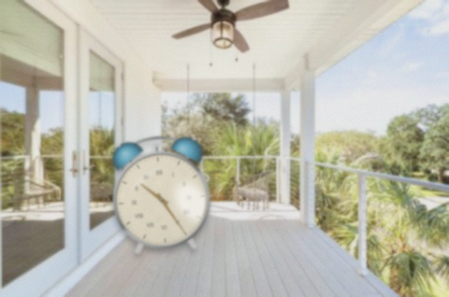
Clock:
10:25
